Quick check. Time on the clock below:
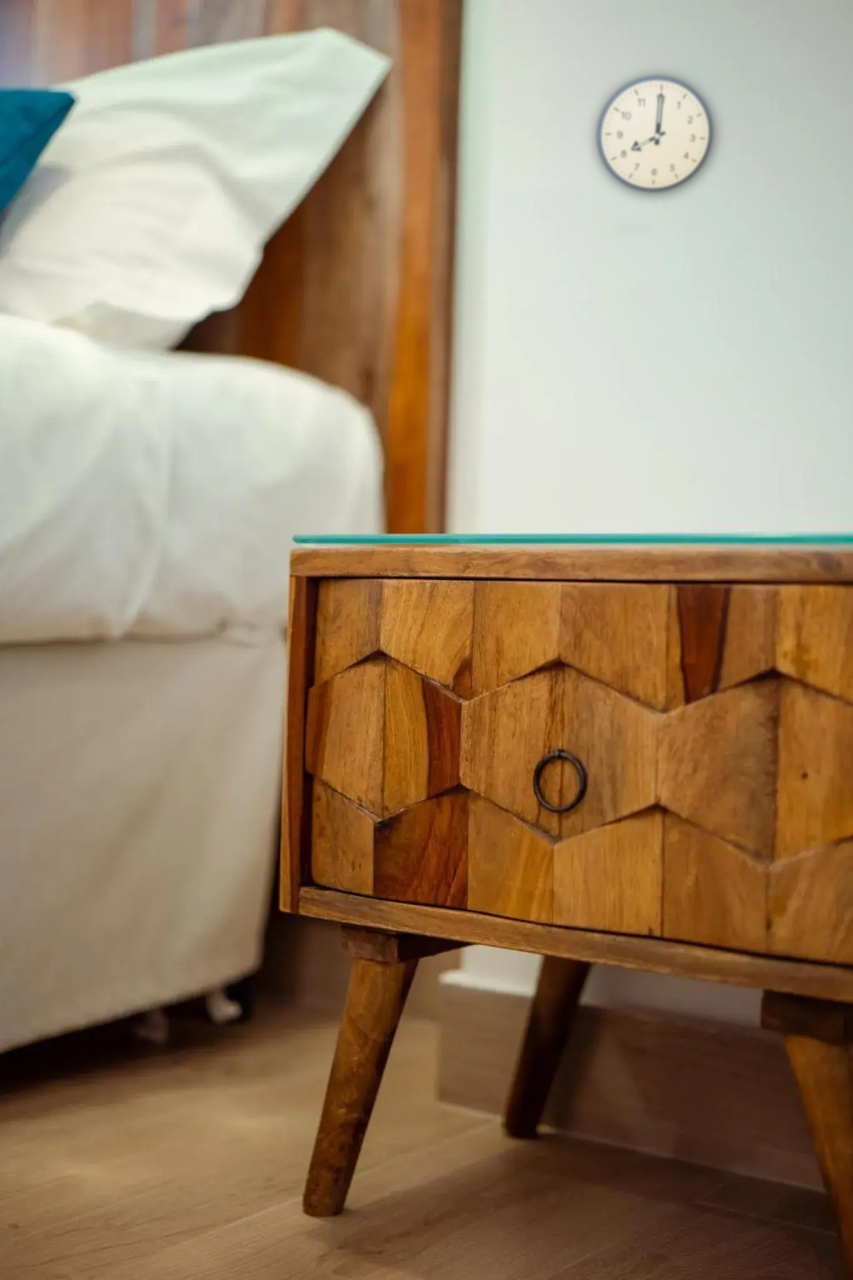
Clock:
8:00
